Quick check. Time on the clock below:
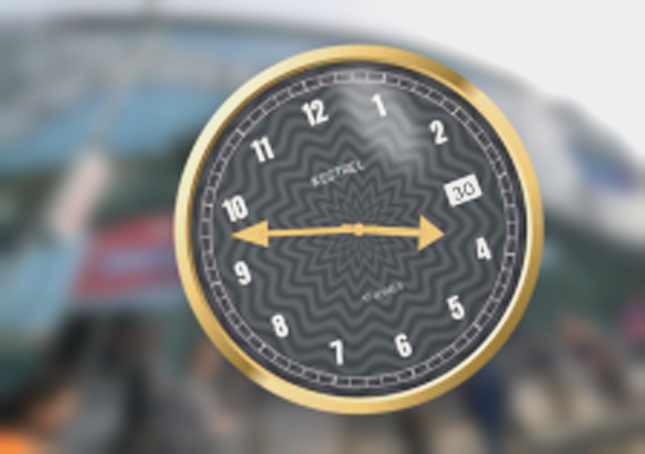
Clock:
3:48
